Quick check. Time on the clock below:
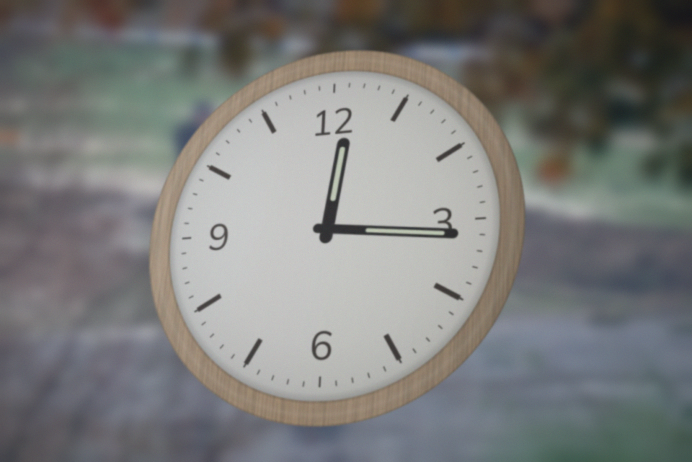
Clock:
12:16
